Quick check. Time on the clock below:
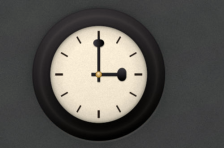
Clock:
3:00
